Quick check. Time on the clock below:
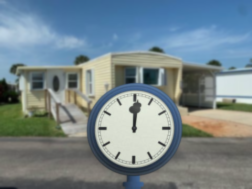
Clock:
12:01
